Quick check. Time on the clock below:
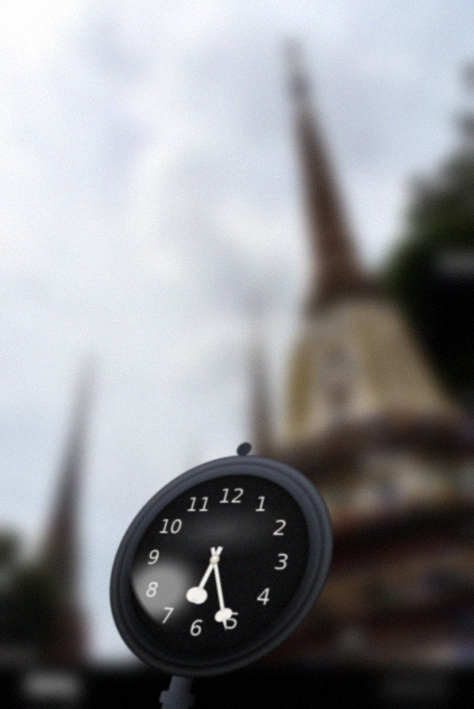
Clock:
6:26
